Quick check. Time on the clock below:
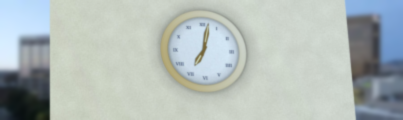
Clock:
7:02
